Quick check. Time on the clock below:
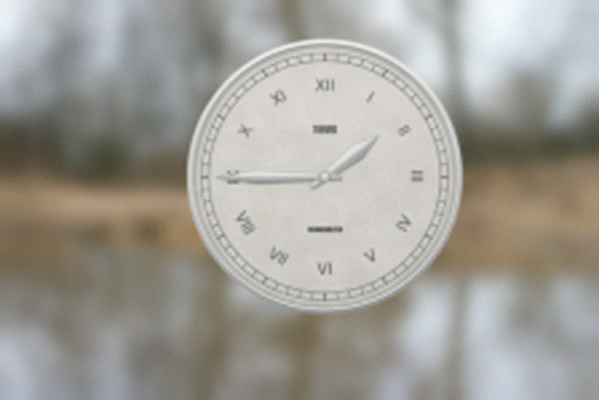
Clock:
1:45
